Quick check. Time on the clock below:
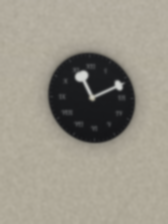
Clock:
11:11
